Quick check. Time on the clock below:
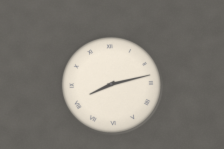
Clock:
8:13
